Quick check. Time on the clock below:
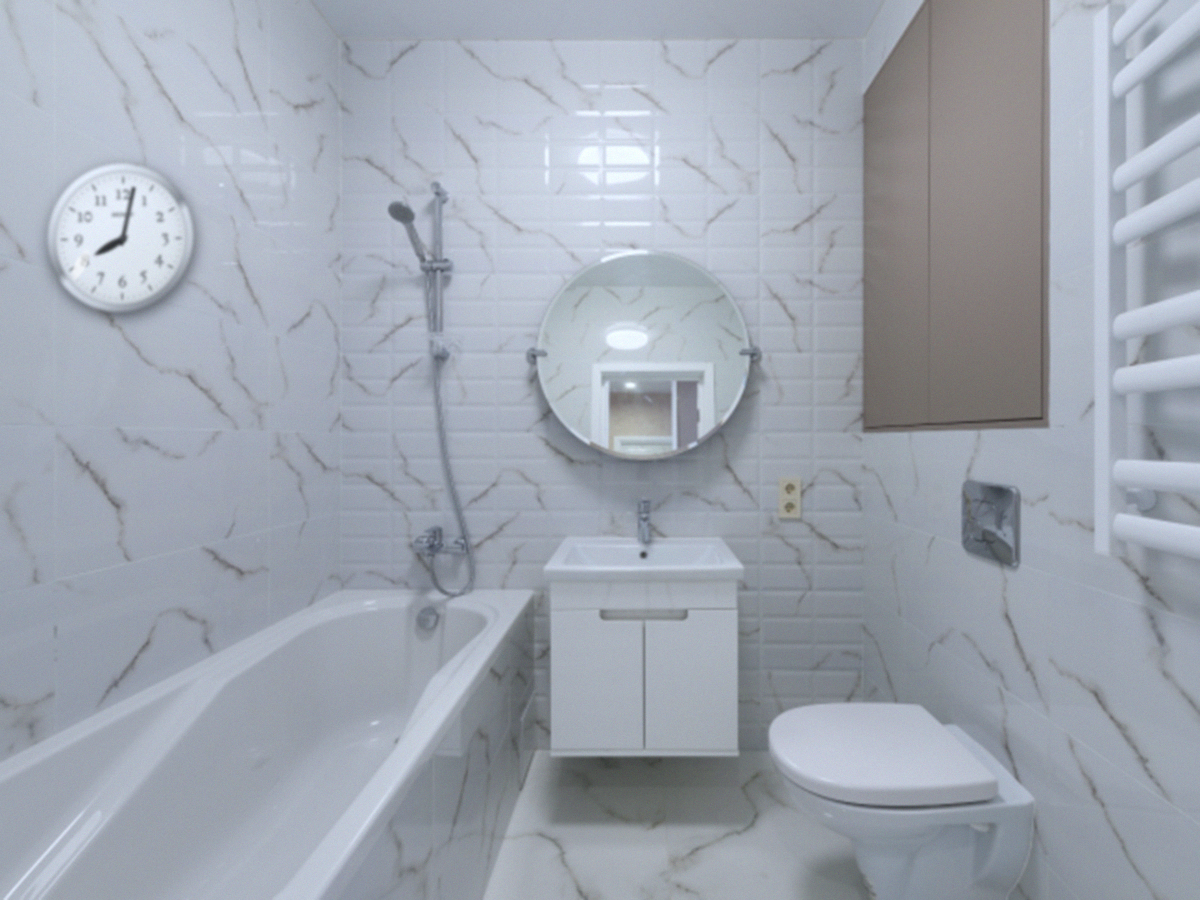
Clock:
8:02
